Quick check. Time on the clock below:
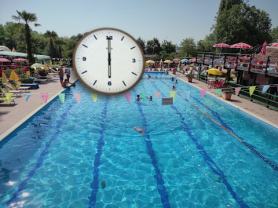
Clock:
6:00
